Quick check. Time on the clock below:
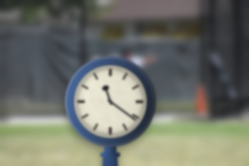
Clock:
11:21
